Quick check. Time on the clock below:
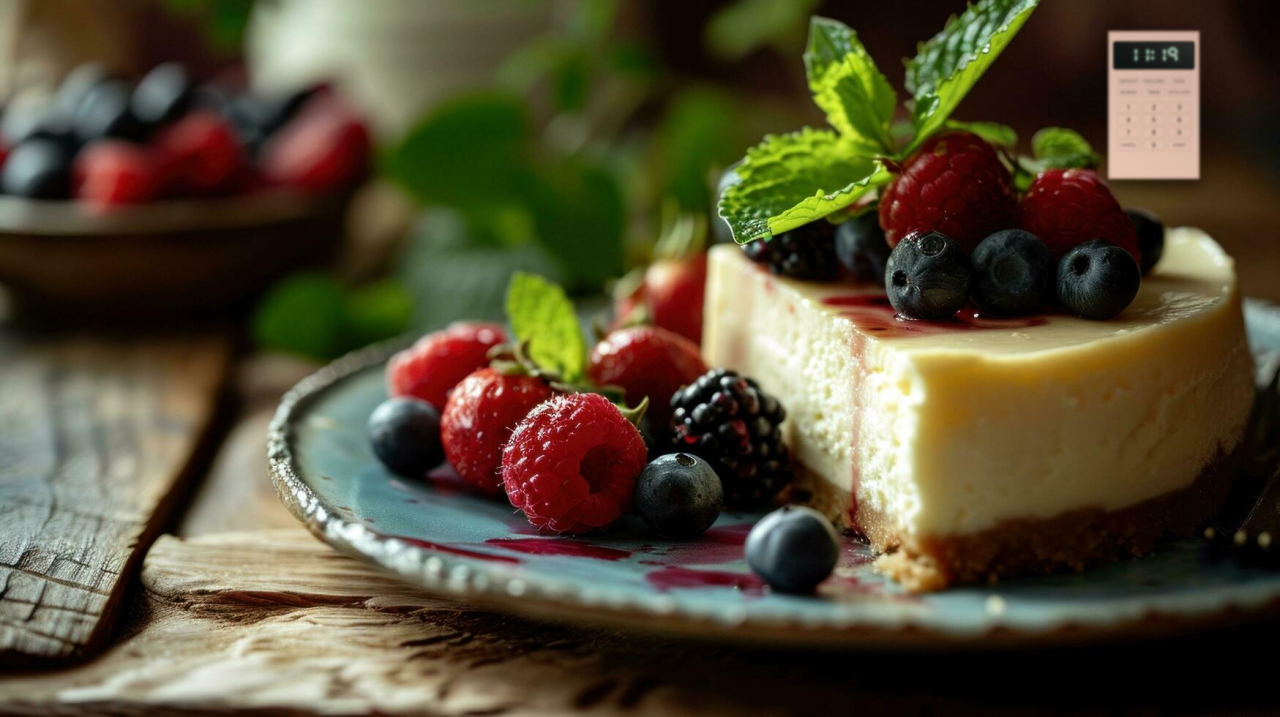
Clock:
11:19
